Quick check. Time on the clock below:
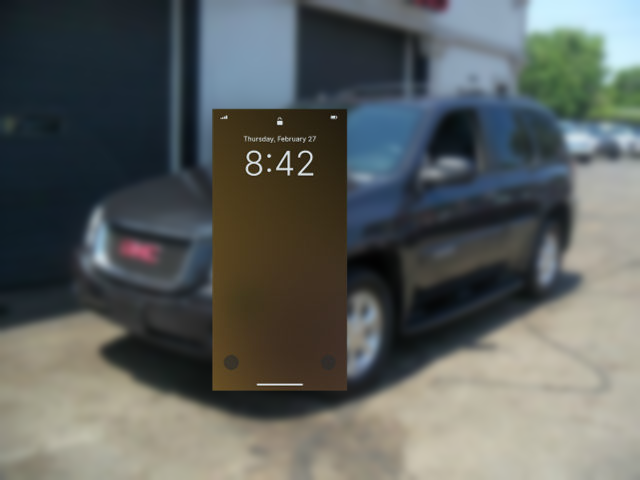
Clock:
8:42
